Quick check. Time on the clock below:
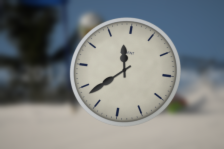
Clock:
11:38
